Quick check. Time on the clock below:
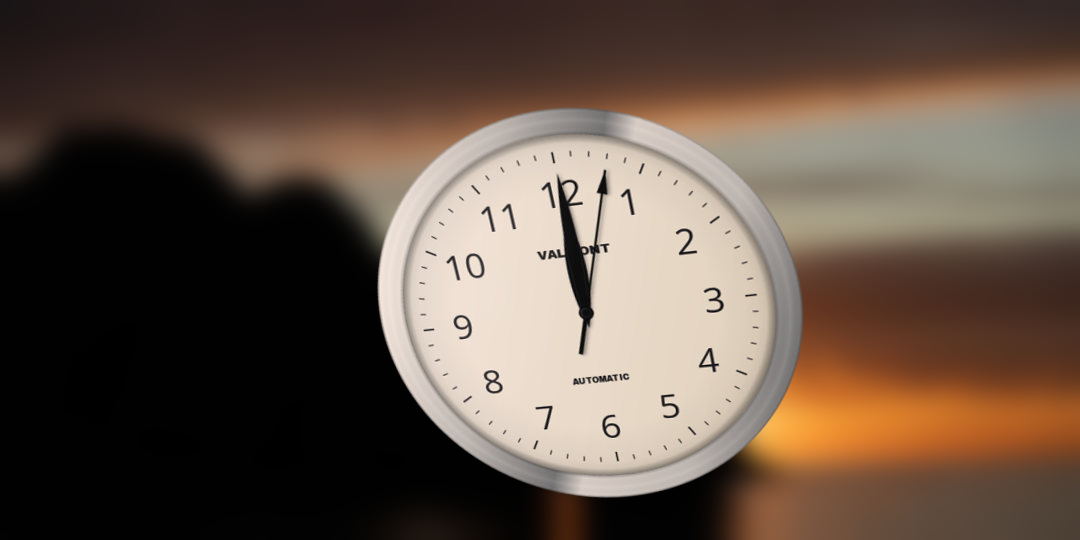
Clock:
12:00:03
